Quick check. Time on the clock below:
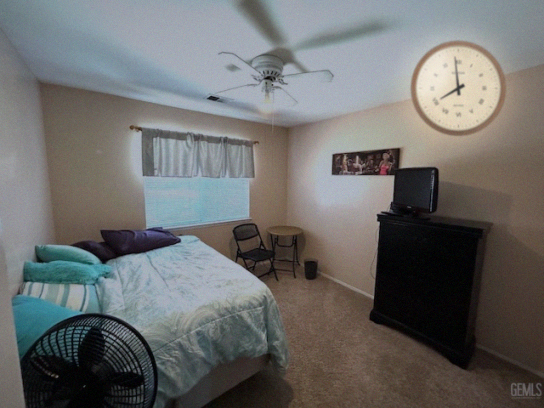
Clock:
7:59
